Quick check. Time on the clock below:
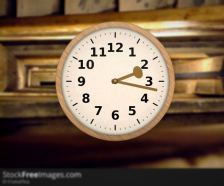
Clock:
2:17
